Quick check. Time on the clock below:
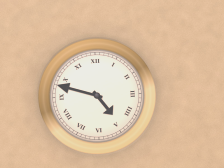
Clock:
4:48
